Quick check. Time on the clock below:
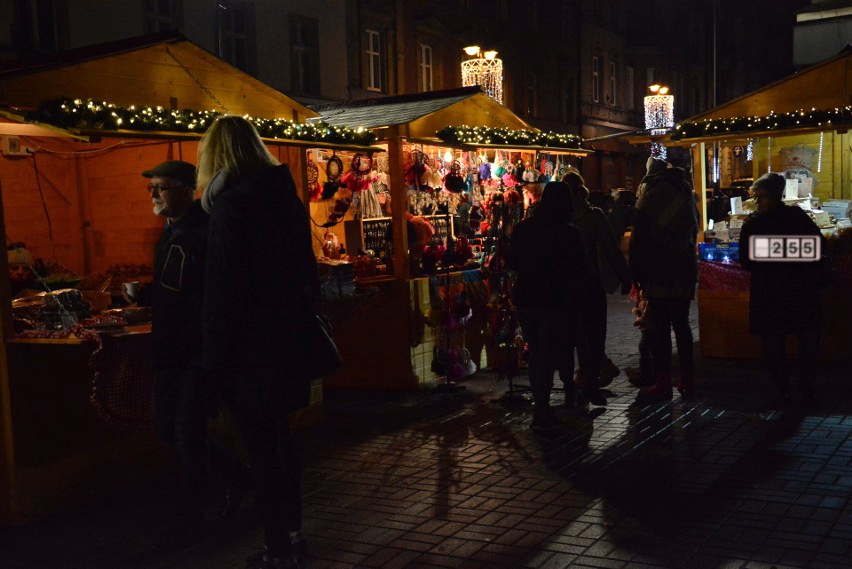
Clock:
2:55
